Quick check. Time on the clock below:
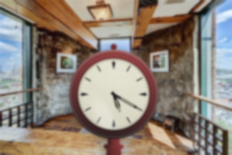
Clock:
5:20
